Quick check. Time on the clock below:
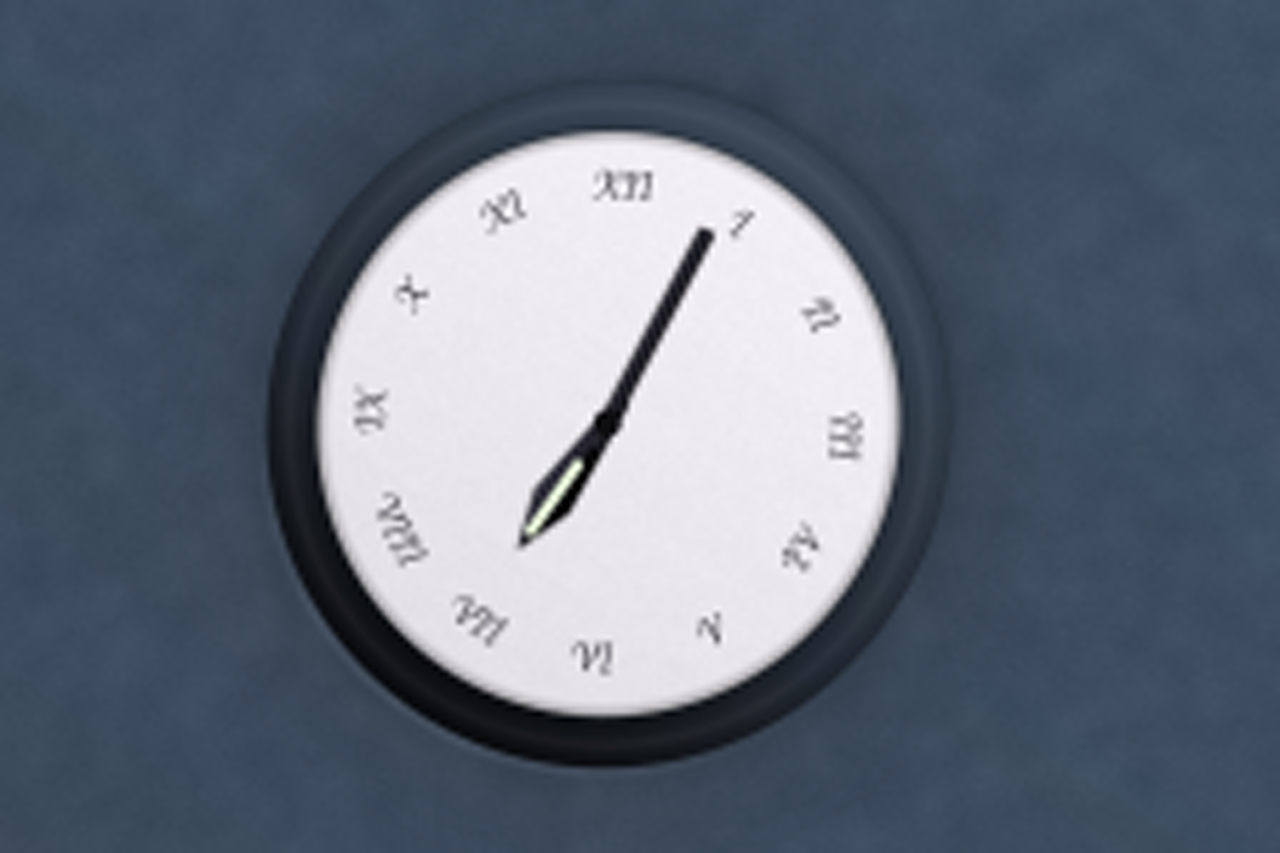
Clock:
7:04
